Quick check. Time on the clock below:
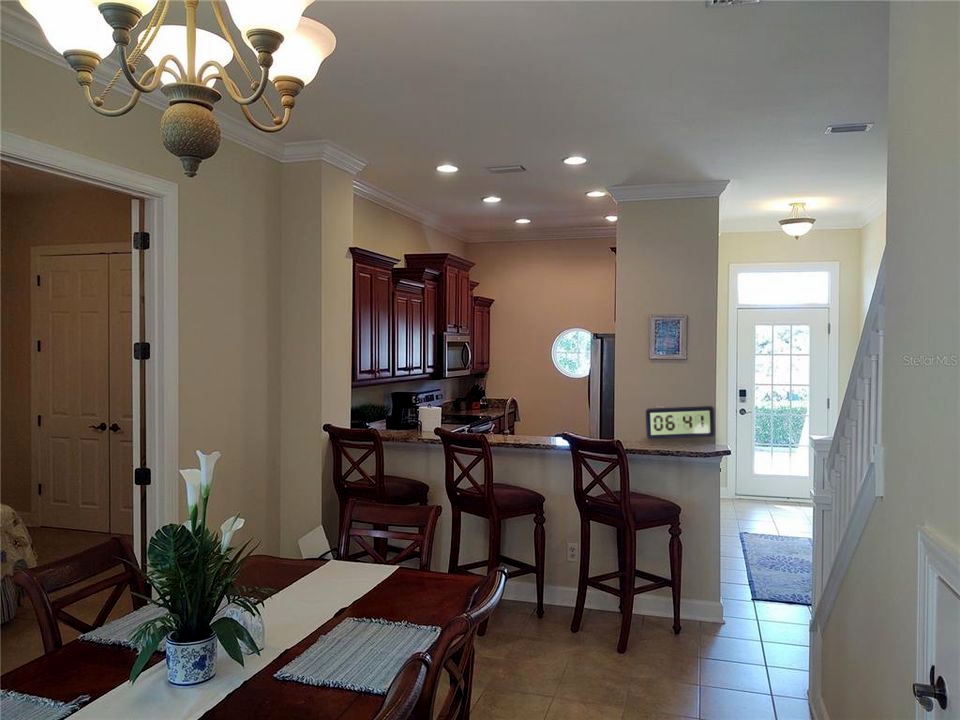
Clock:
6:41
